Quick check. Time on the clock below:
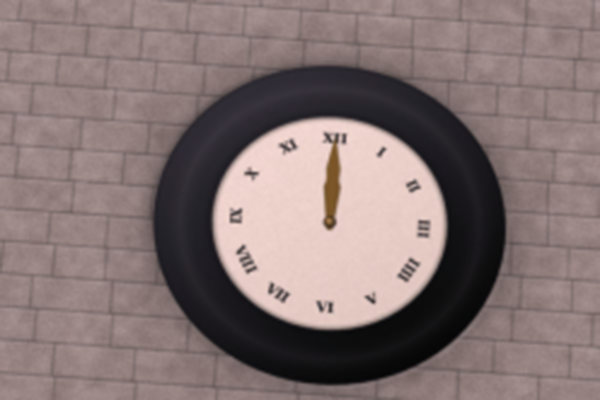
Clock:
12:00
